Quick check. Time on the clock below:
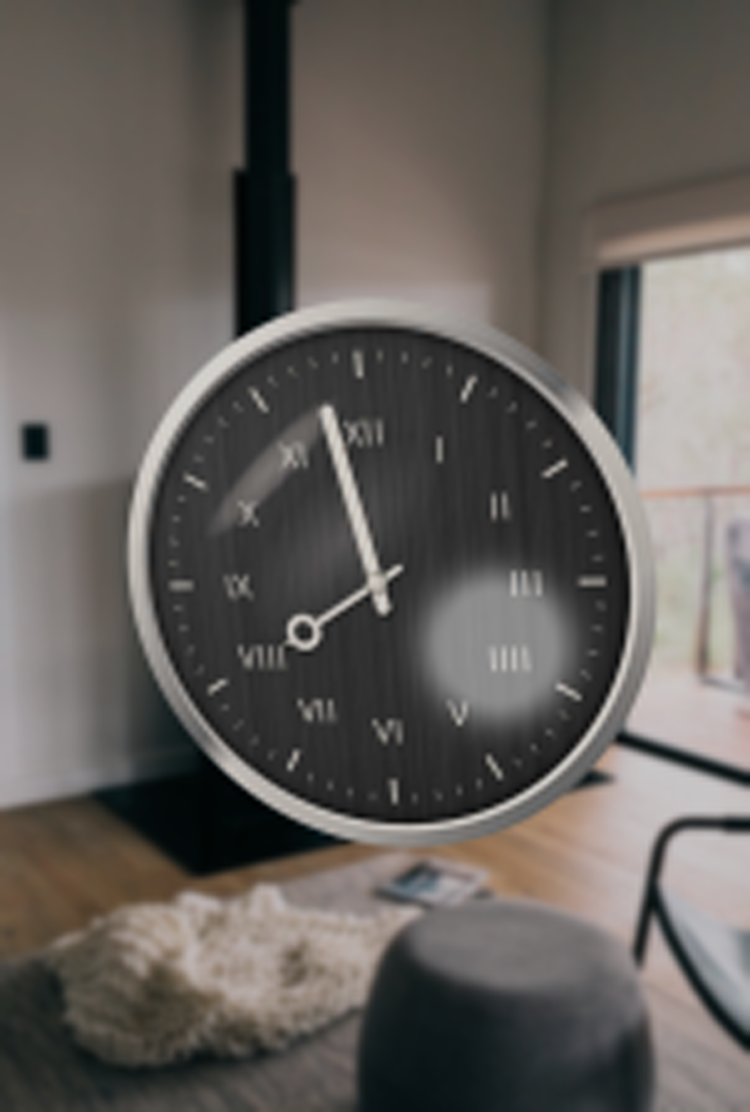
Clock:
7:58
